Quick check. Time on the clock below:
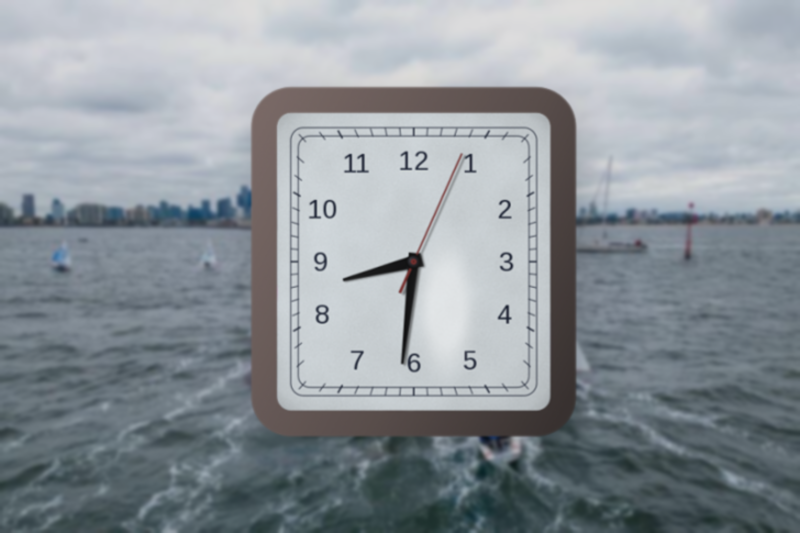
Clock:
8:31:04
